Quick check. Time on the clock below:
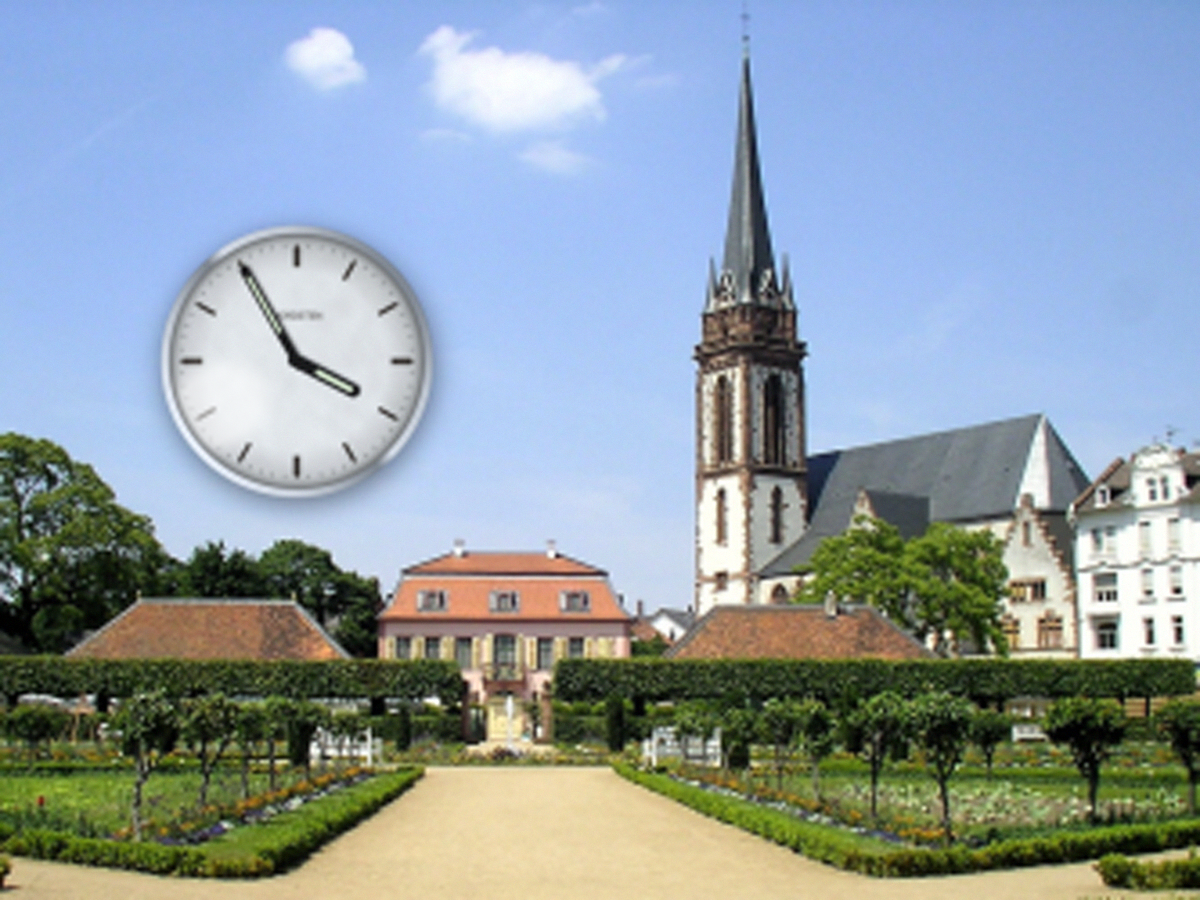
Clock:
3:55
